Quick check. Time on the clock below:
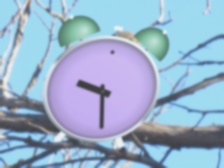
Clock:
9:28
